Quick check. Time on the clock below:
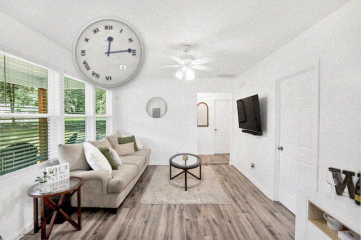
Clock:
12:14
